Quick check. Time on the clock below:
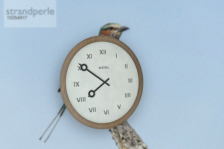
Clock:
7:51
